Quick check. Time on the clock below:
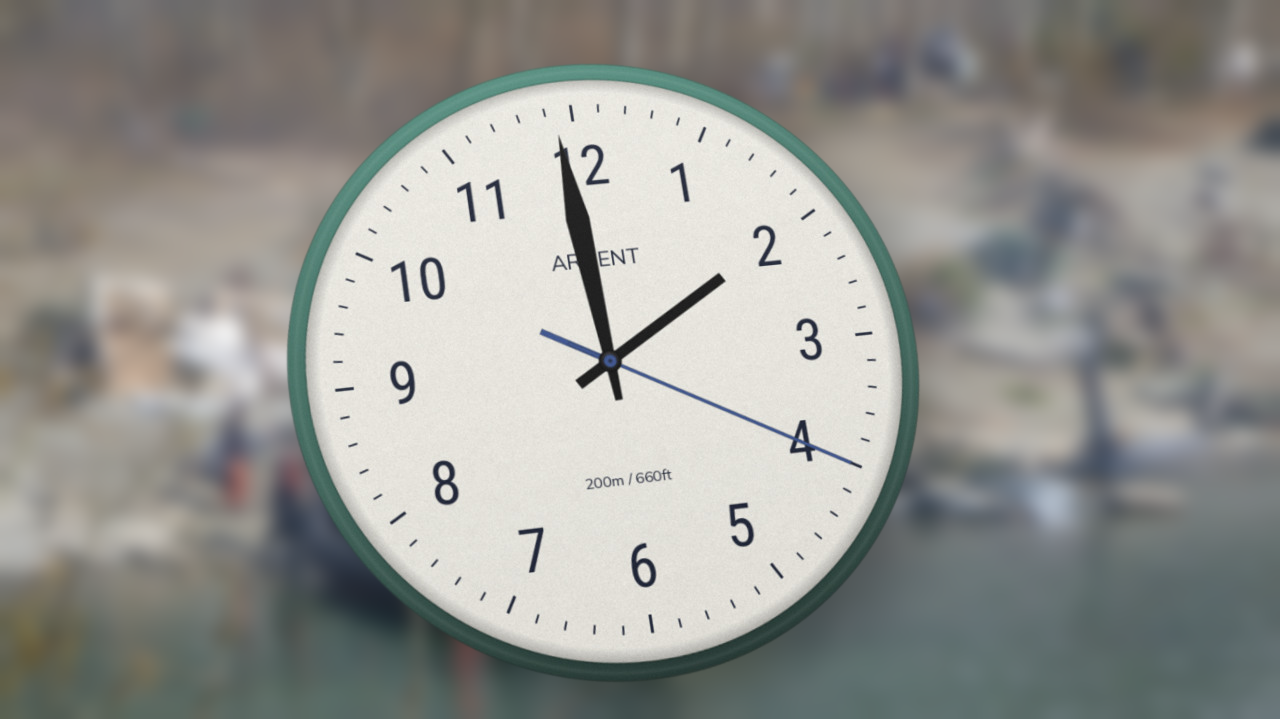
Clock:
1:59:20
